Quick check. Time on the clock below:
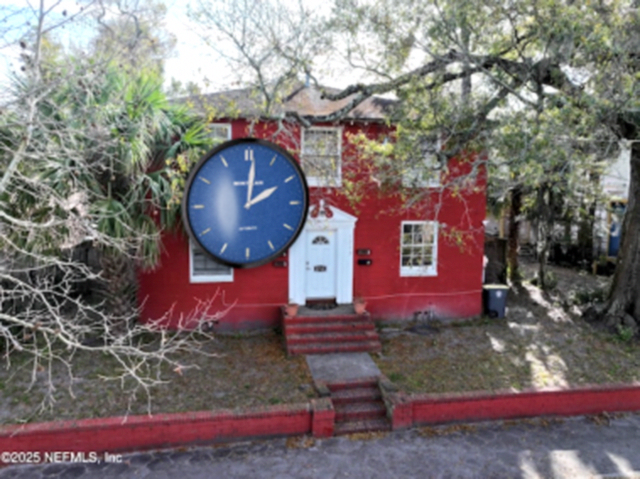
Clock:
2:01
